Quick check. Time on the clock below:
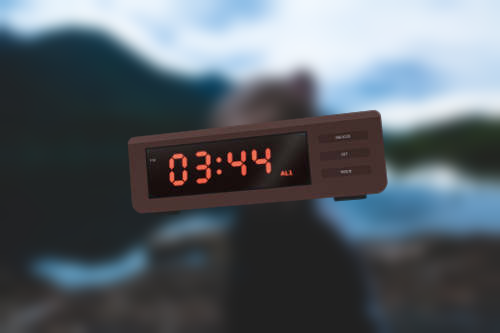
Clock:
3:44
